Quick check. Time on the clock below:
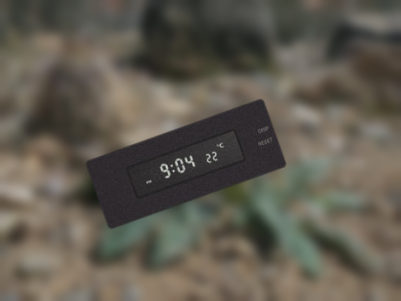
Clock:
9:04
